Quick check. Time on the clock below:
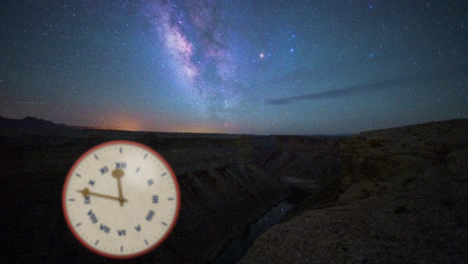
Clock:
11:47
